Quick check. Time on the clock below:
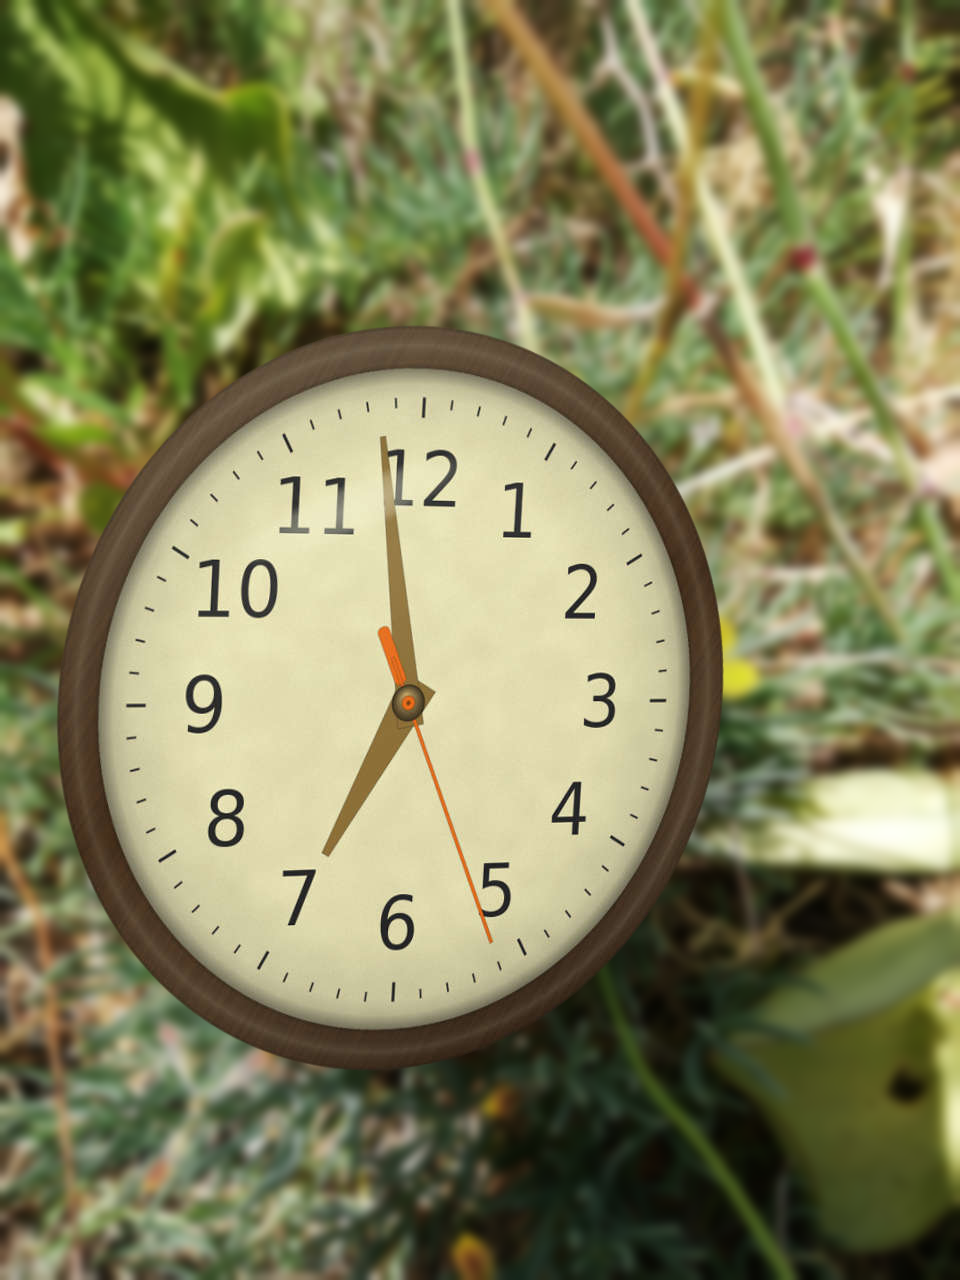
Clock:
6:58:26
